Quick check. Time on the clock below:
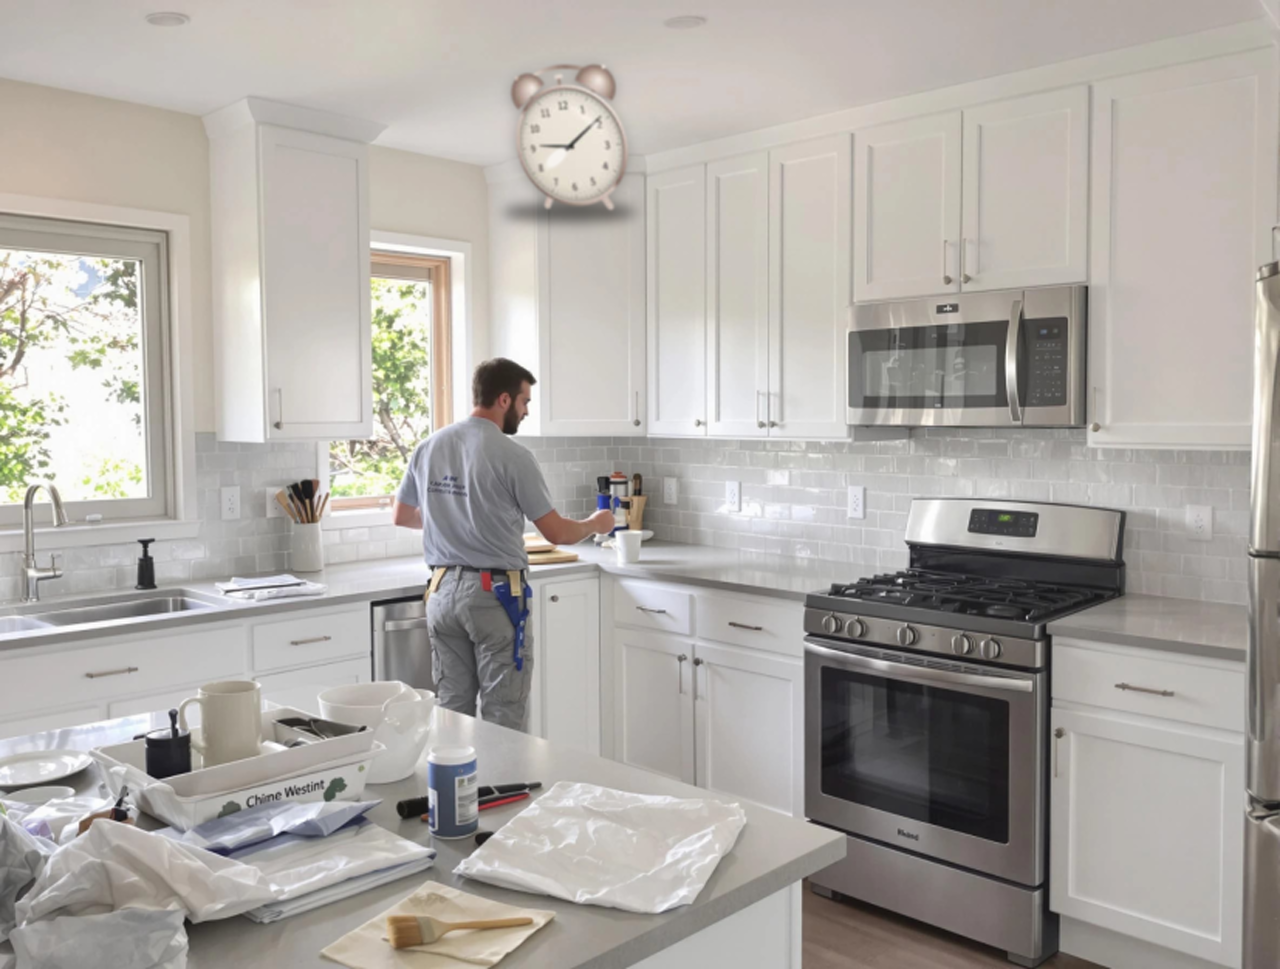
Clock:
9:09
